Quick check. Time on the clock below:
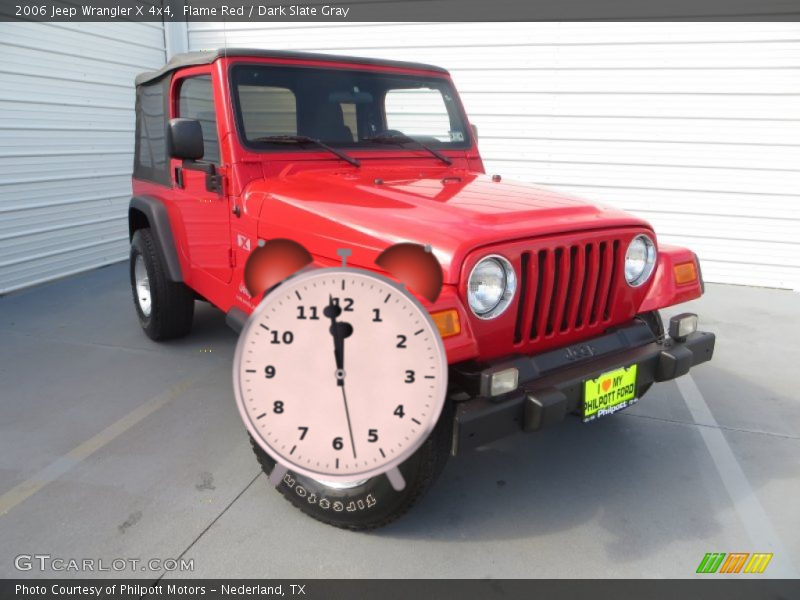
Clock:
11:58:28
